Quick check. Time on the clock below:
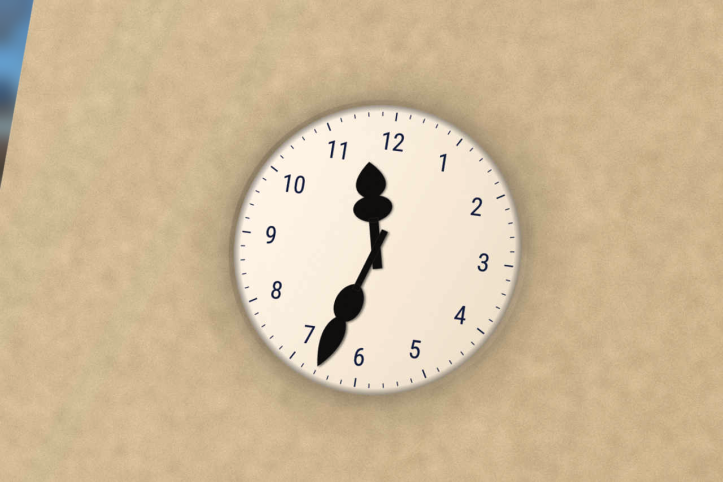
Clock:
11:33
